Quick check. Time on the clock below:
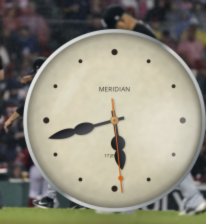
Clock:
5:42:29
